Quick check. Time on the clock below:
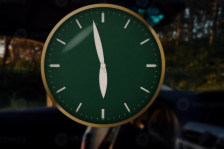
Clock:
5:58
